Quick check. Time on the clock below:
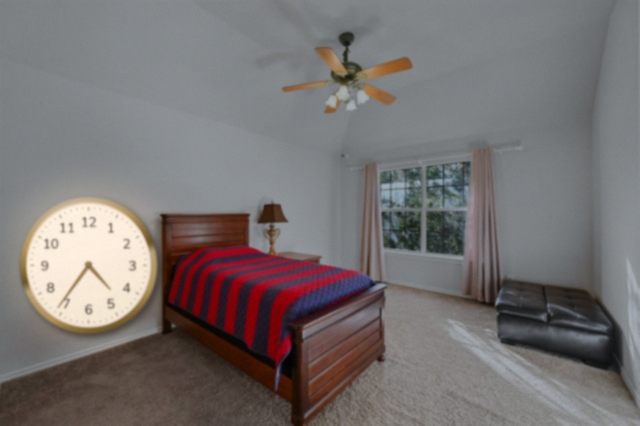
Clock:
4:36
